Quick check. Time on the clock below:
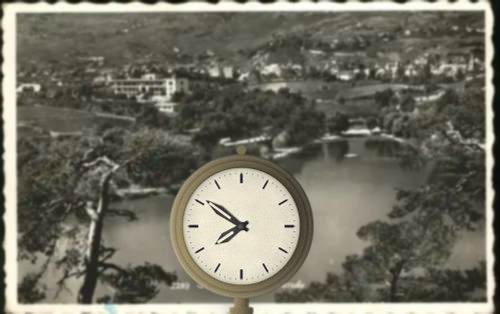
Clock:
7:51
